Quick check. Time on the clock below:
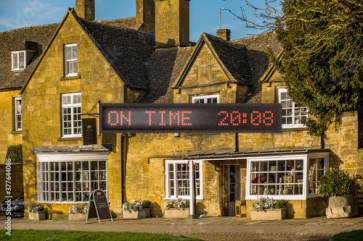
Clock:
20:08
